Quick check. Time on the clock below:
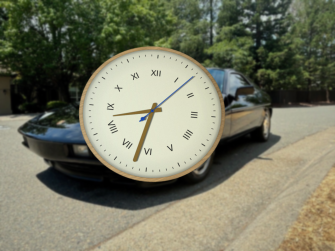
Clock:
8:32:07
